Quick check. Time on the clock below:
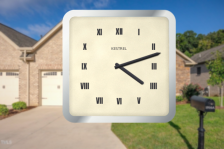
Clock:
4:12
